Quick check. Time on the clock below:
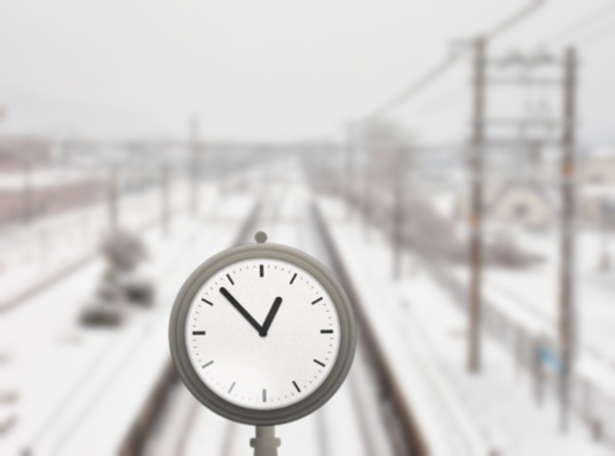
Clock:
12:53
